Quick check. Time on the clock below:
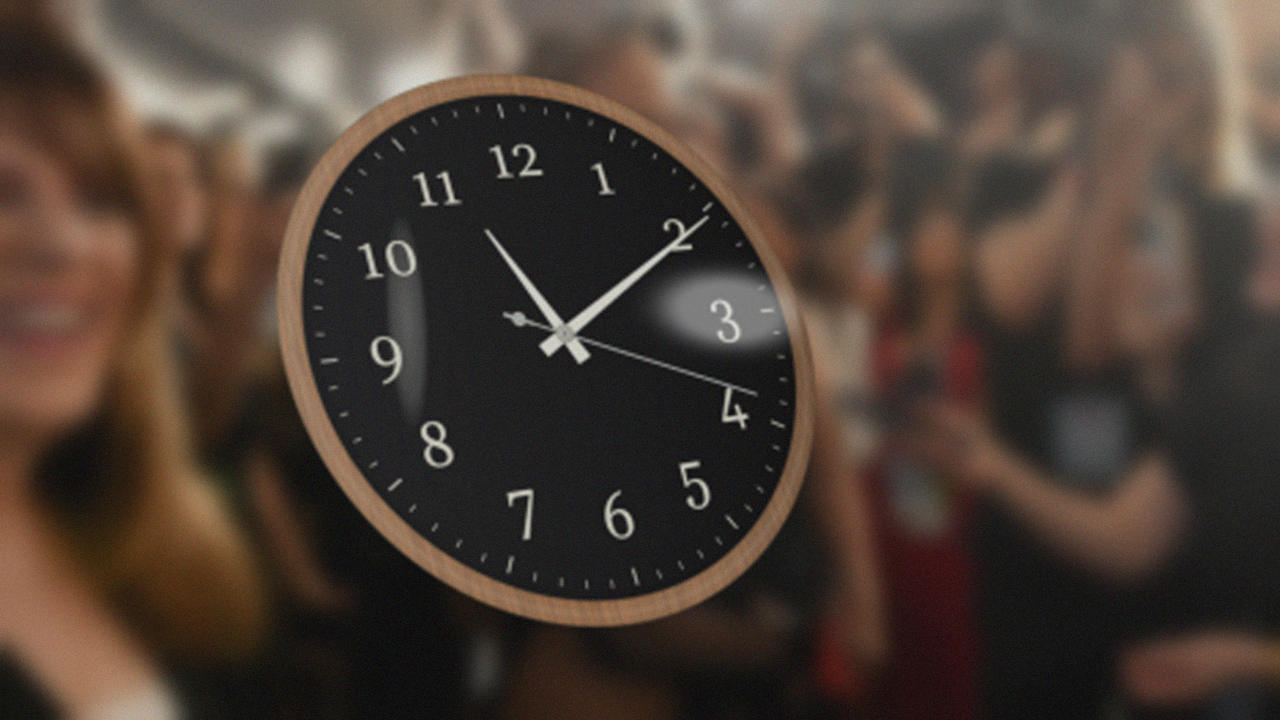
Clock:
11:10:19
